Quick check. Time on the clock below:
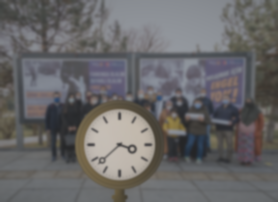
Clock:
3:38
